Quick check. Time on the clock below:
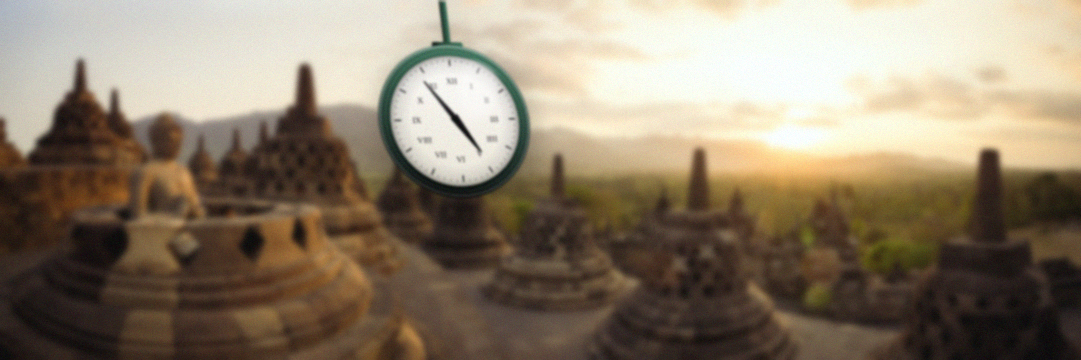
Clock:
4:54
